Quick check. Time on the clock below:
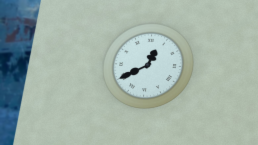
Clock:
12:40
